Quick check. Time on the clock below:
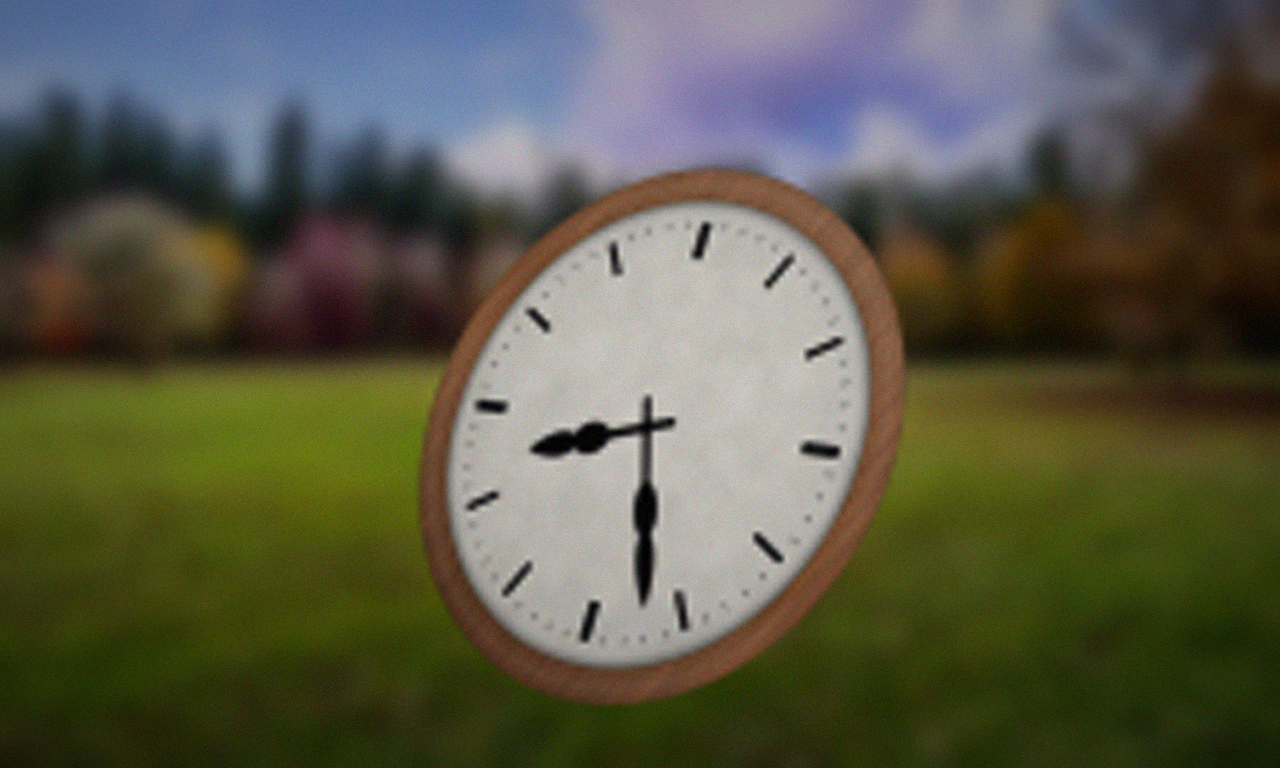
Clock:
8:27
